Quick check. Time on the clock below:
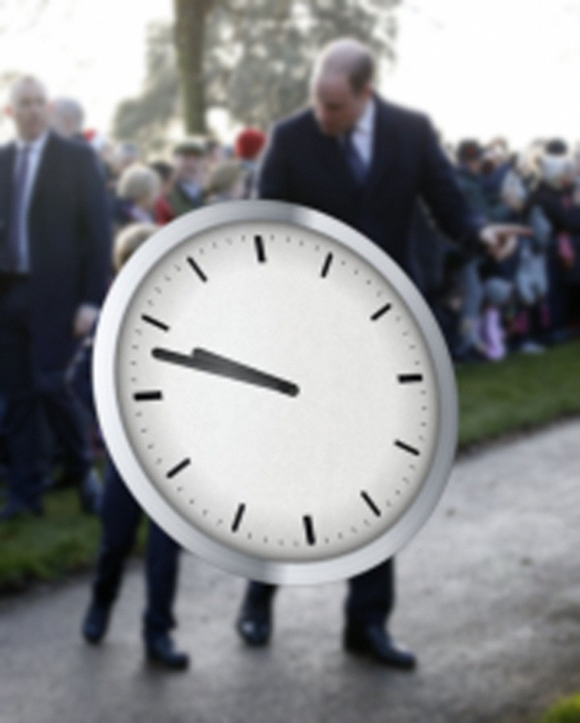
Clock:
9:48
